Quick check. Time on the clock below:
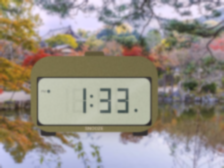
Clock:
1:33
